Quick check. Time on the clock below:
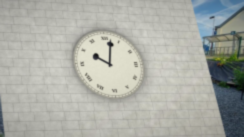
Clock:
10:02
